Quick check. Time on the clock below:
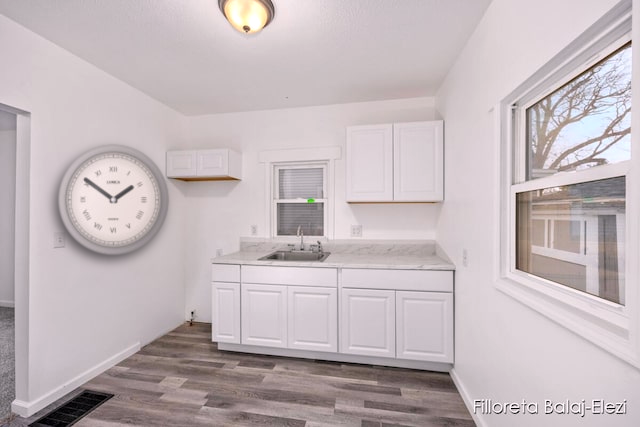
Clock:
1:51
